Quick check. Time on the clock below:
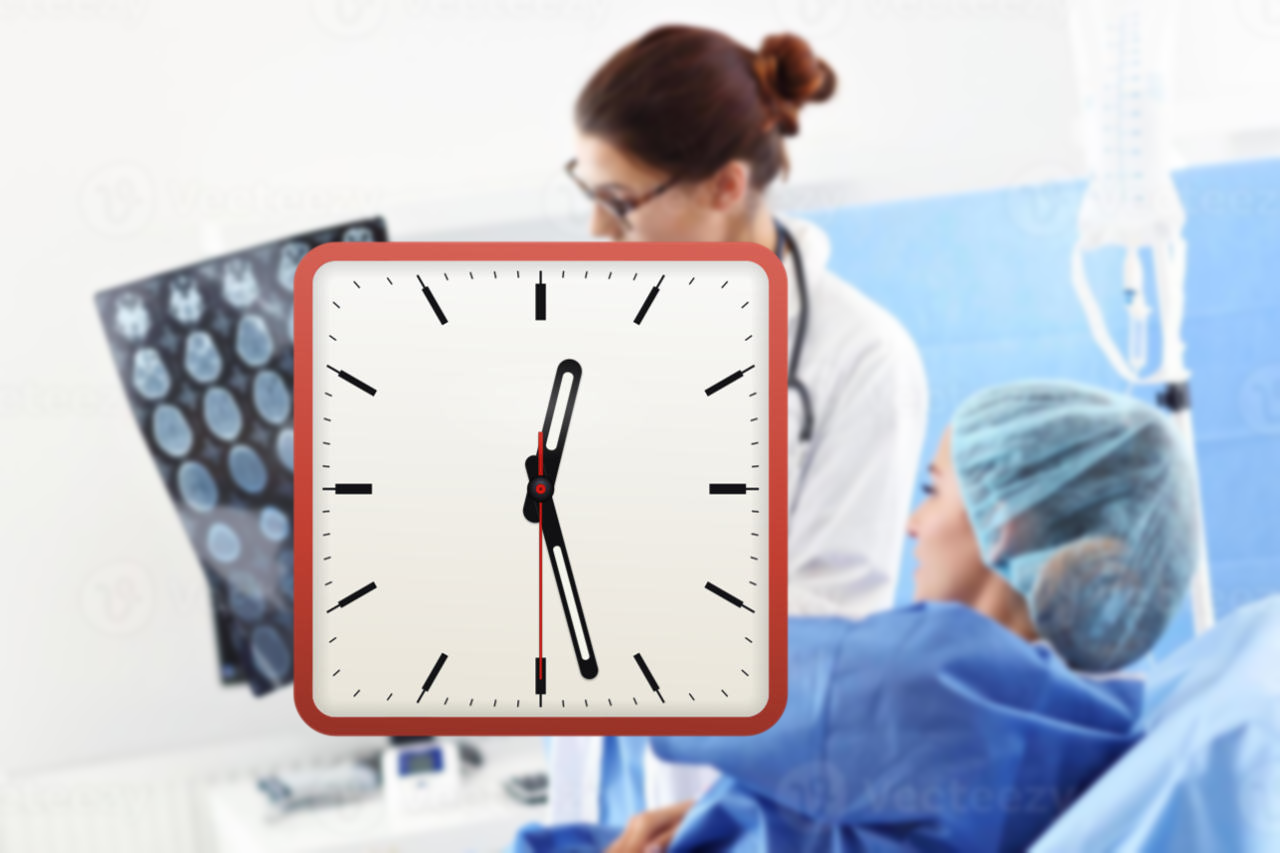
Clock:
12:27:30
